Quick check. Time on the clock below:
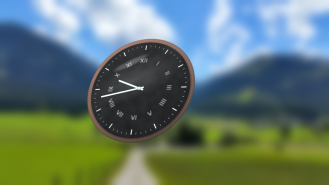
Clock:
9:43
